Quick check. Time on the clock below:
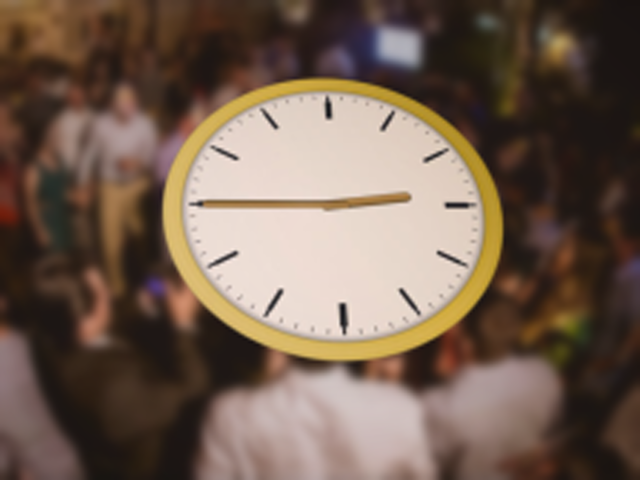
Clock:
2:45
